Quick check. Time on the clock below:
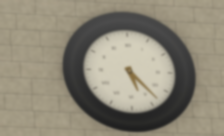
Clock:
5:23
